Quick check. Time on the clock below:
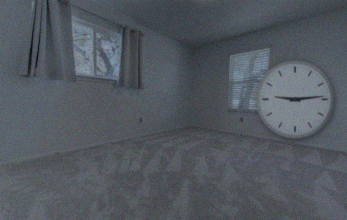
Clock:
9:14
